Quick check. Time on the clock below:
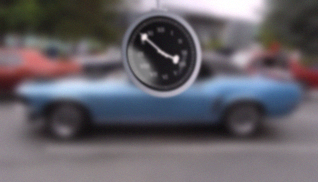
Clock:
3:52
